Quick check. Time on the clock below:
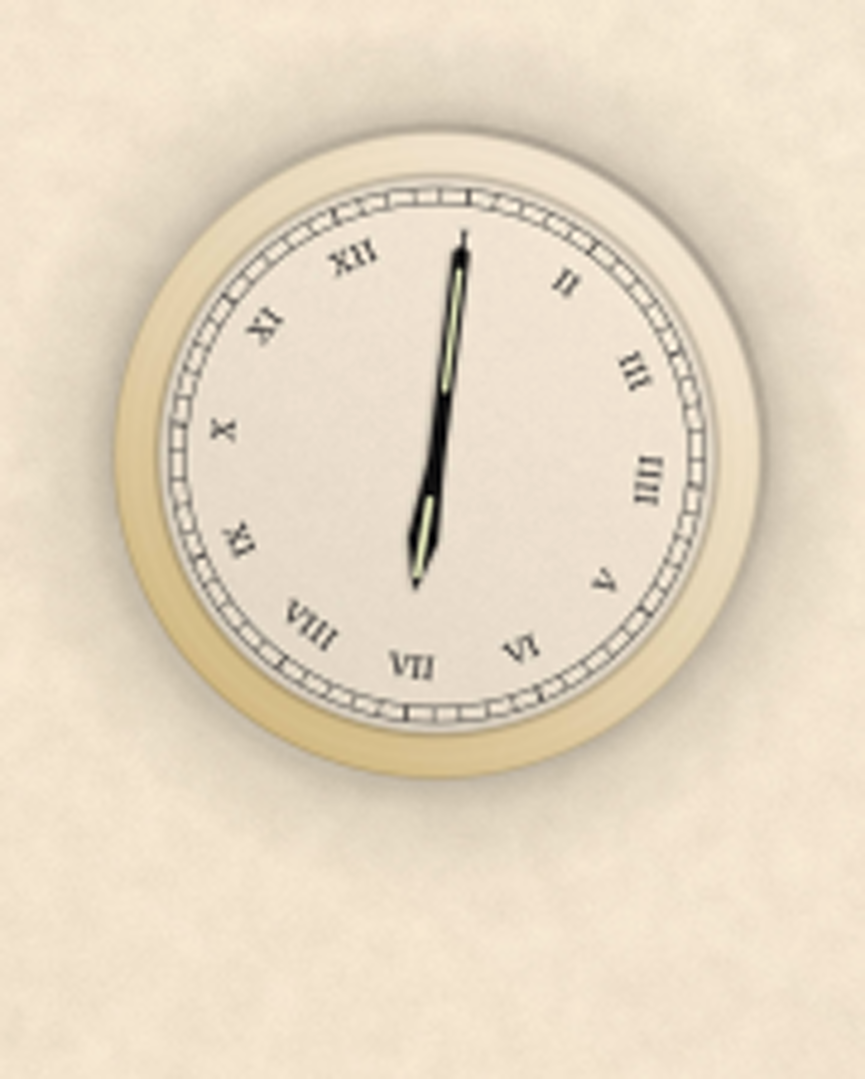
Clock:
7:05
